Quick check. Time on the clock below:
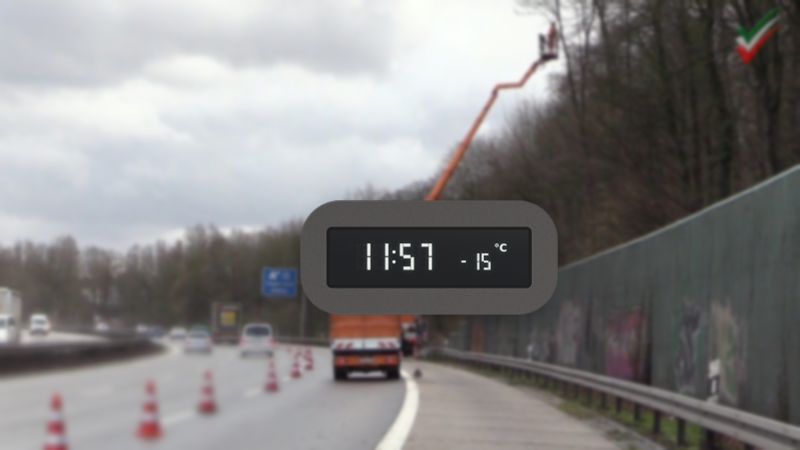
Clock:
11:57
